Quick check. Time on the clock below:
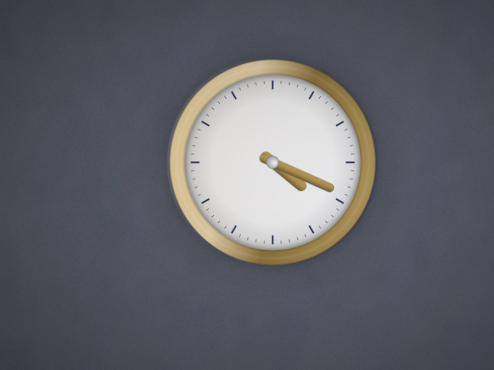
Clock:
4:19
